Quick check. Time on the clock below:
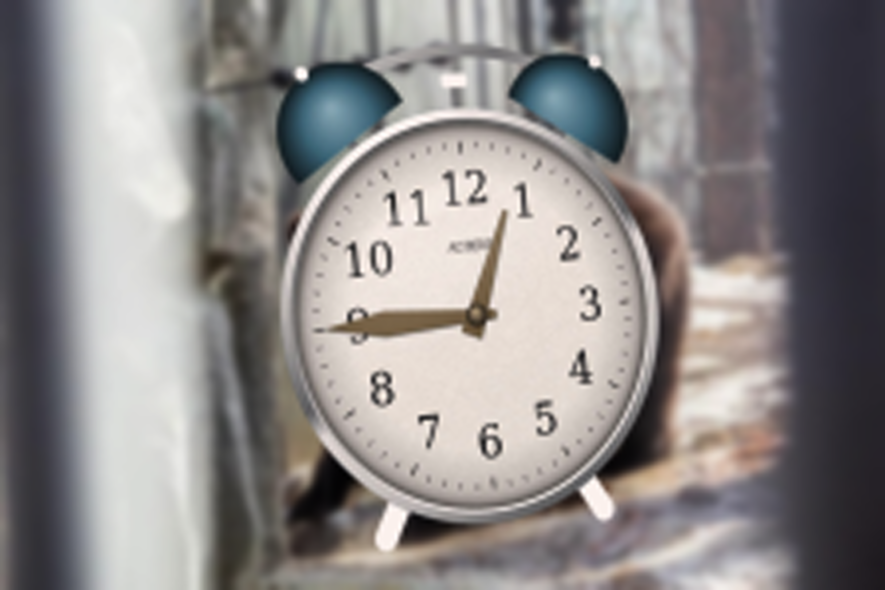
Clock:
12:45
